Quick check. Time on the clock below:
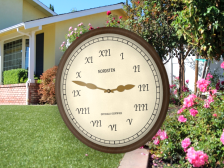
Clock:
2:48
